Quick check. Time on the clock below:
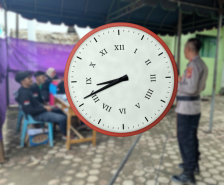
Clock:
8:41
